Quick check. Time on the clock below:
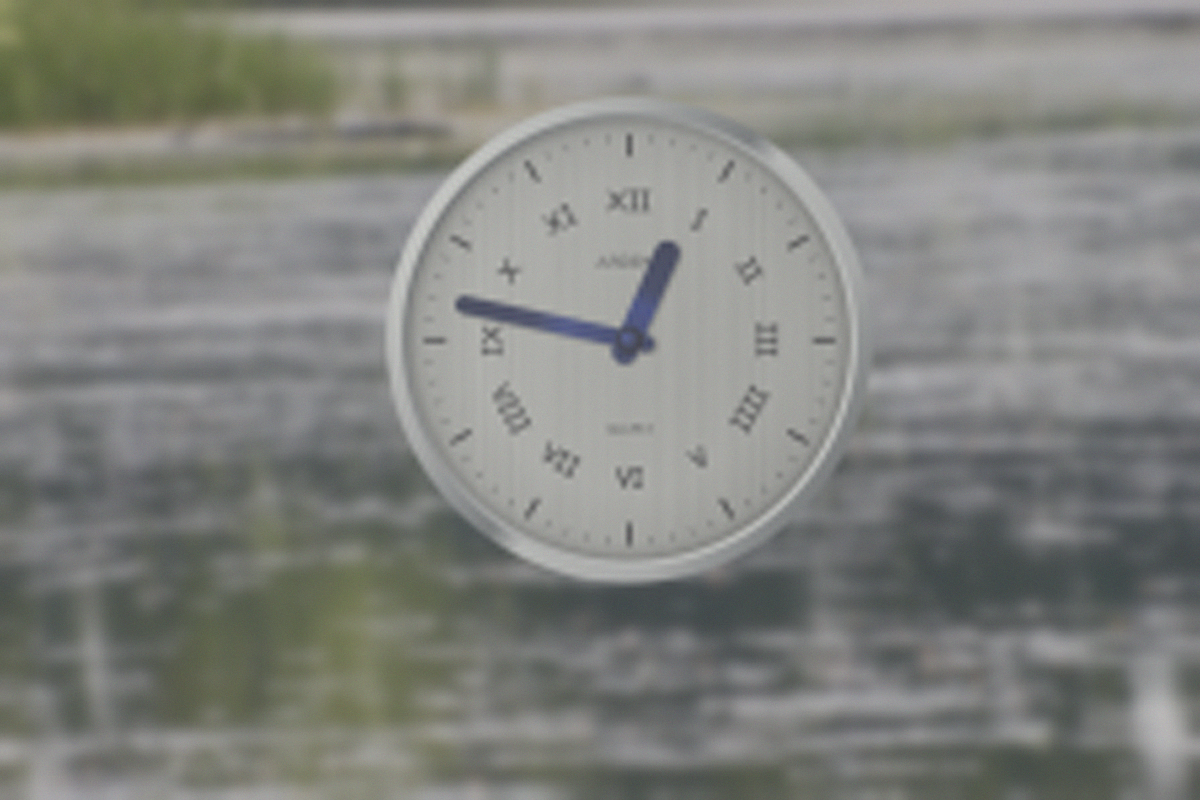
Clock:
12:47
